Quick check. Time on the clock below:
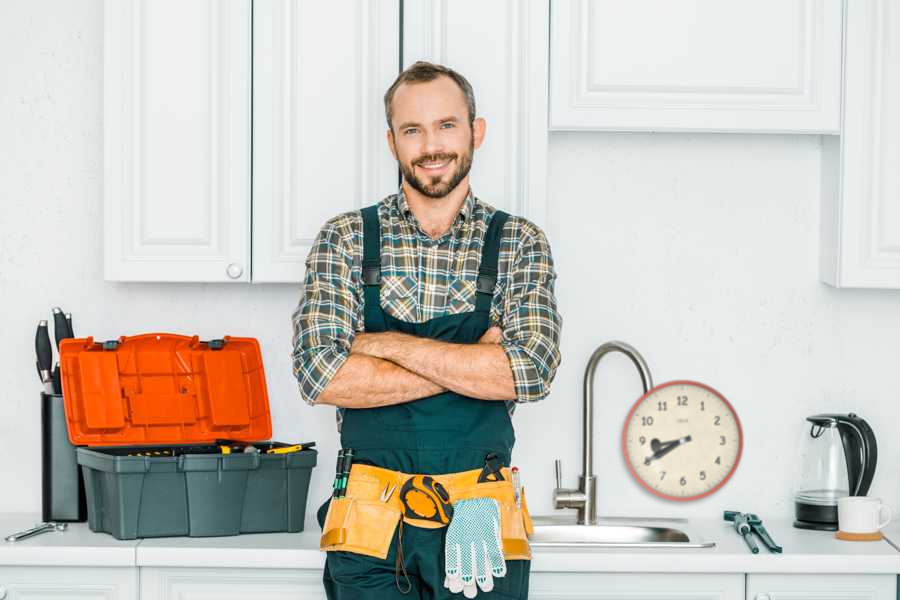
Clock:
8:40
